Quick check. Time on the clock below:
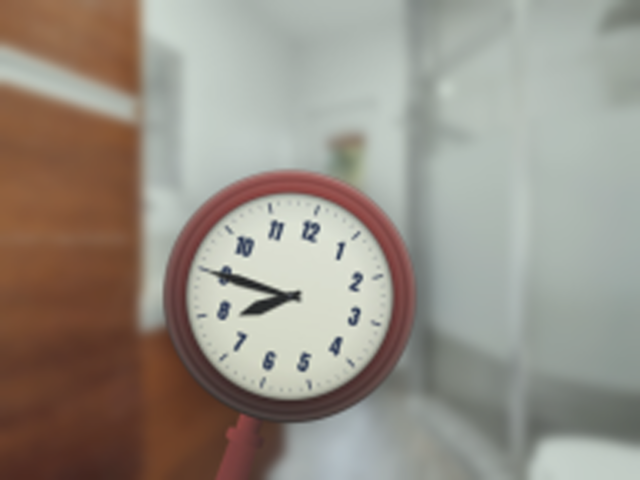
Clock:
7:45
